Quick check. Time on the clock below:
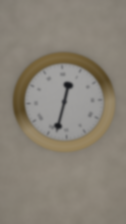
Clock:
12:33
